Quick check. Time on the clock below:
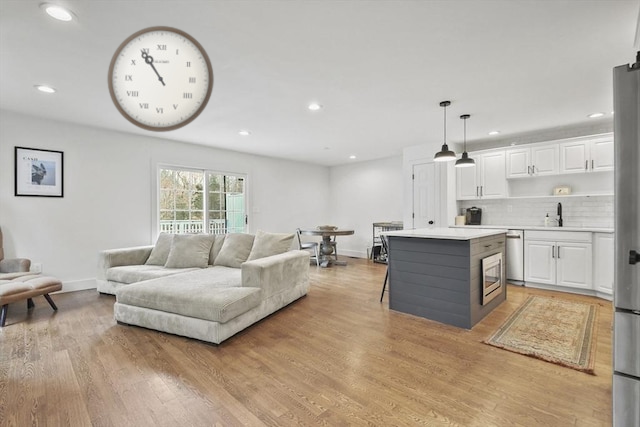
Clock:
10:54
